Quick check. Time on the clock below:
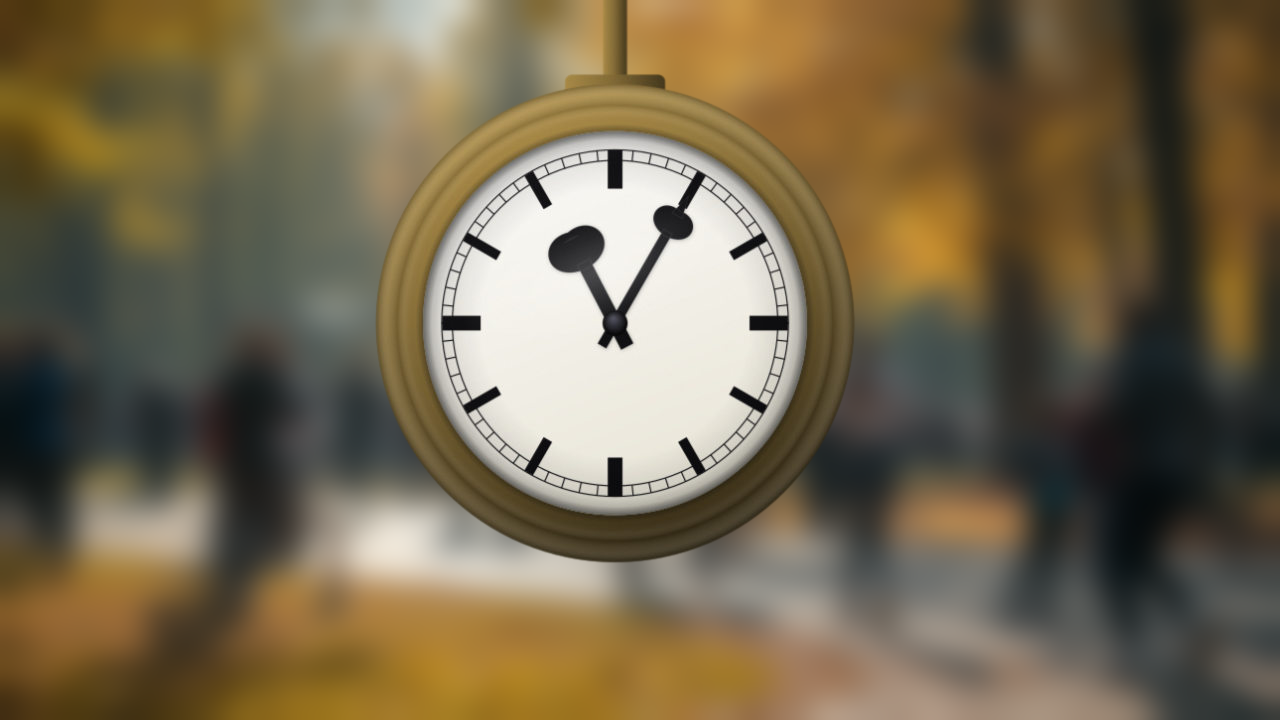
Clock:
11:05
